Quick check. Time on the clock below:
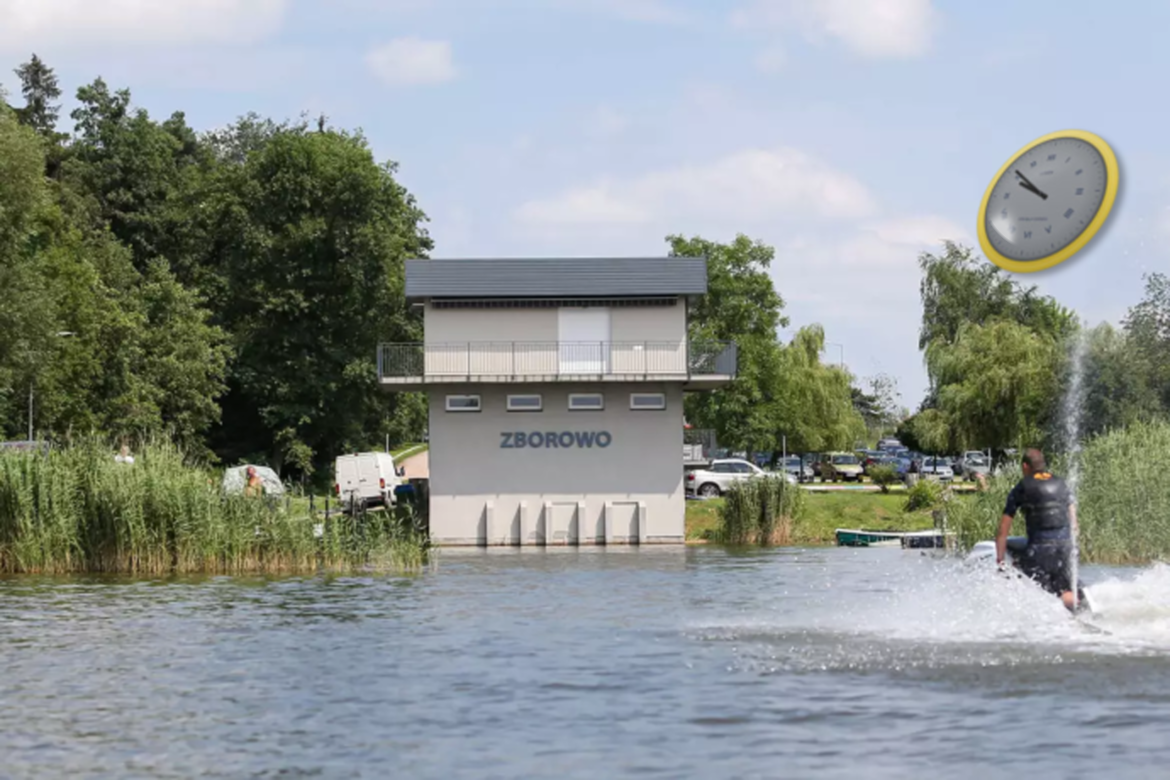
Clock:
9:51
